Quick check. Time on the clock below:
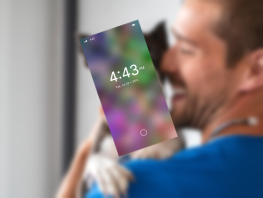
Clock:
4:43
